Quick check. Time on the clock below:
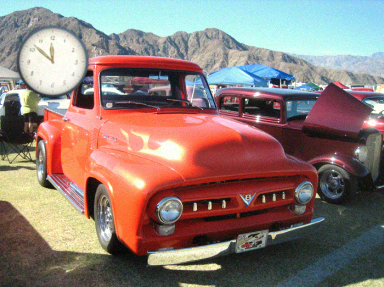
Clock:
11:52
